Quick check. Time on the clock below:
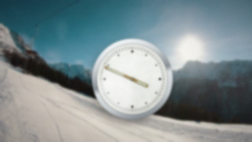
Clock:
3:49
